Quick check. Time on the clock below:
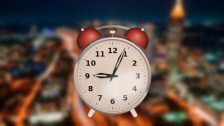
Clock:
9:04
